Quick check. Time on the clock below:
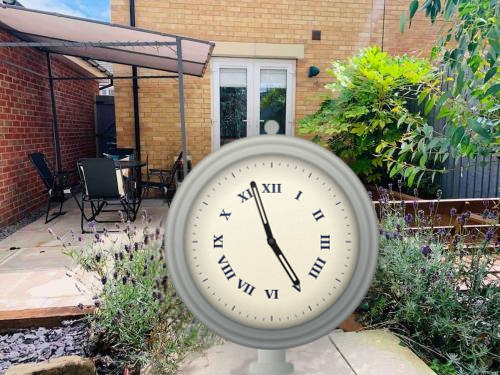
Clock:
4:57
